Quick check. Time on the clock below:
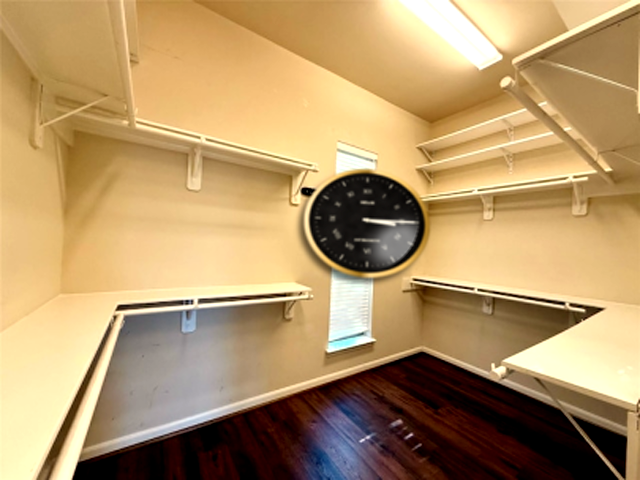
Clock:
3:15
